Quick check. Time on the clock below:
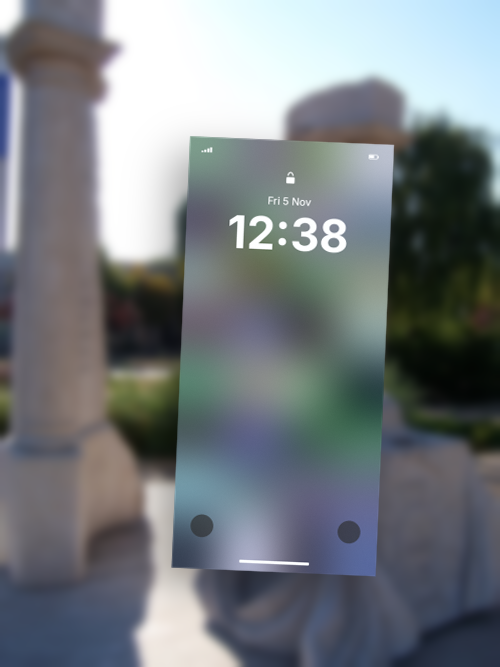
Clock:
12:38
